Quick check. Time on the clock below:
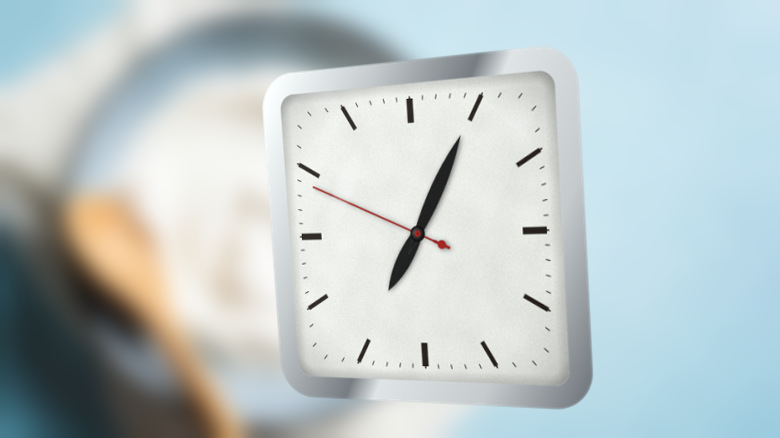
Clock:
7:04:49
